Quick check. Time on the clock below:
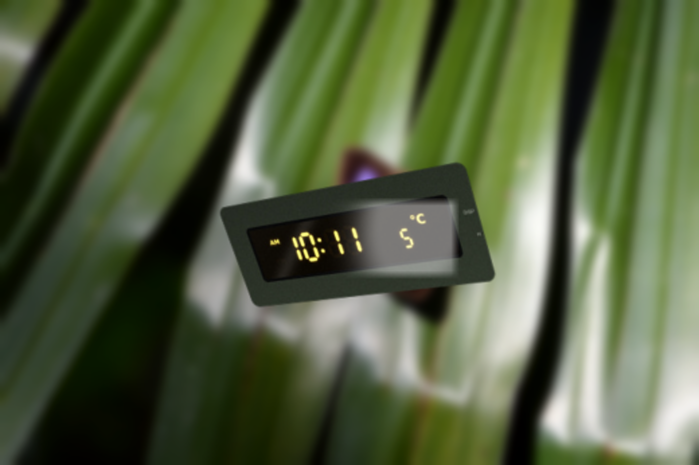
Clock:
10:11
